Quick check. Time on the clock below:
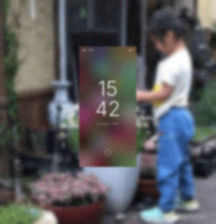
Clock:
15:42
